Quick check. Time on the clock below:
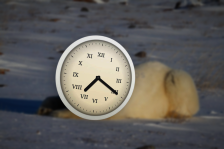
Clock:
7:20
